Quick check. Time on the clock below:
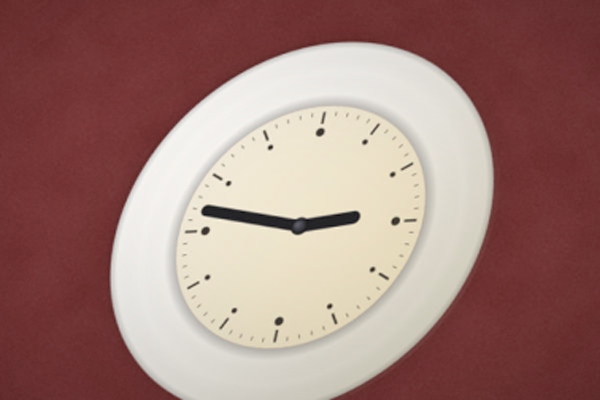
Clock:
2:47
